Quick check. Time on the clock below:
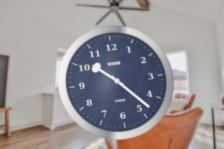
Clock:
10:23
